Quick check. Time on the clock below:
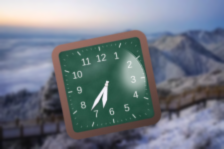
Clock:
6:37
